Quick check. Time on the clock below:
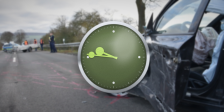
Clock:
9:46
